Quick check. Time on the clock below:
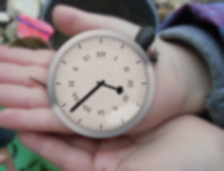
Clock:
3:38
